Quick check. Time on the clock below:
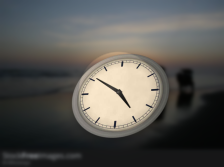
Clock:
4:51
